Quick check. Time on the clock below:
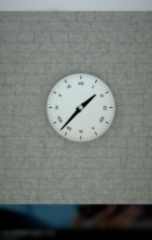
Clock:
1:37
